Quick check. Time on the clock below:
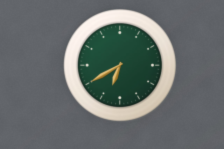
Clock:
6:40
